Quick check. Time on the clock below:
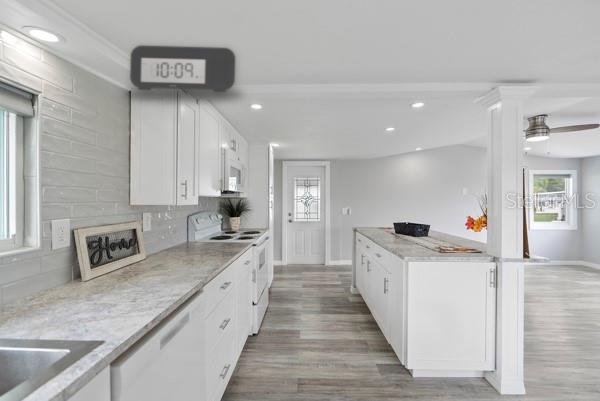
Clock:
10:09
